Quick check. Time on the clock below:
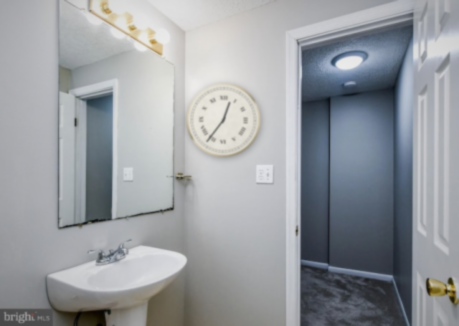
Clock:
12:36
